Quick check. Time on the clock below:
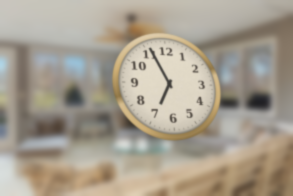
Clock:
6:56
